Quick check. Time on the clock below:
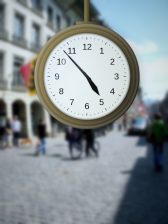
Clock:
4:53
